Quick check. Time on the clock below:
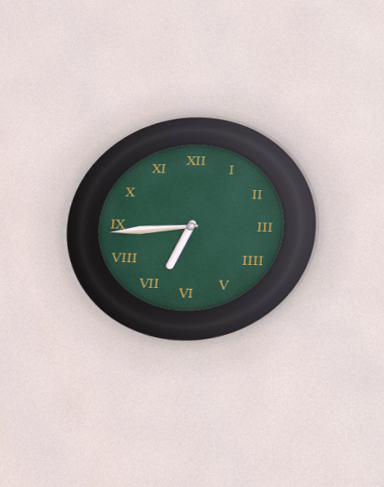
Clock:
6:44
